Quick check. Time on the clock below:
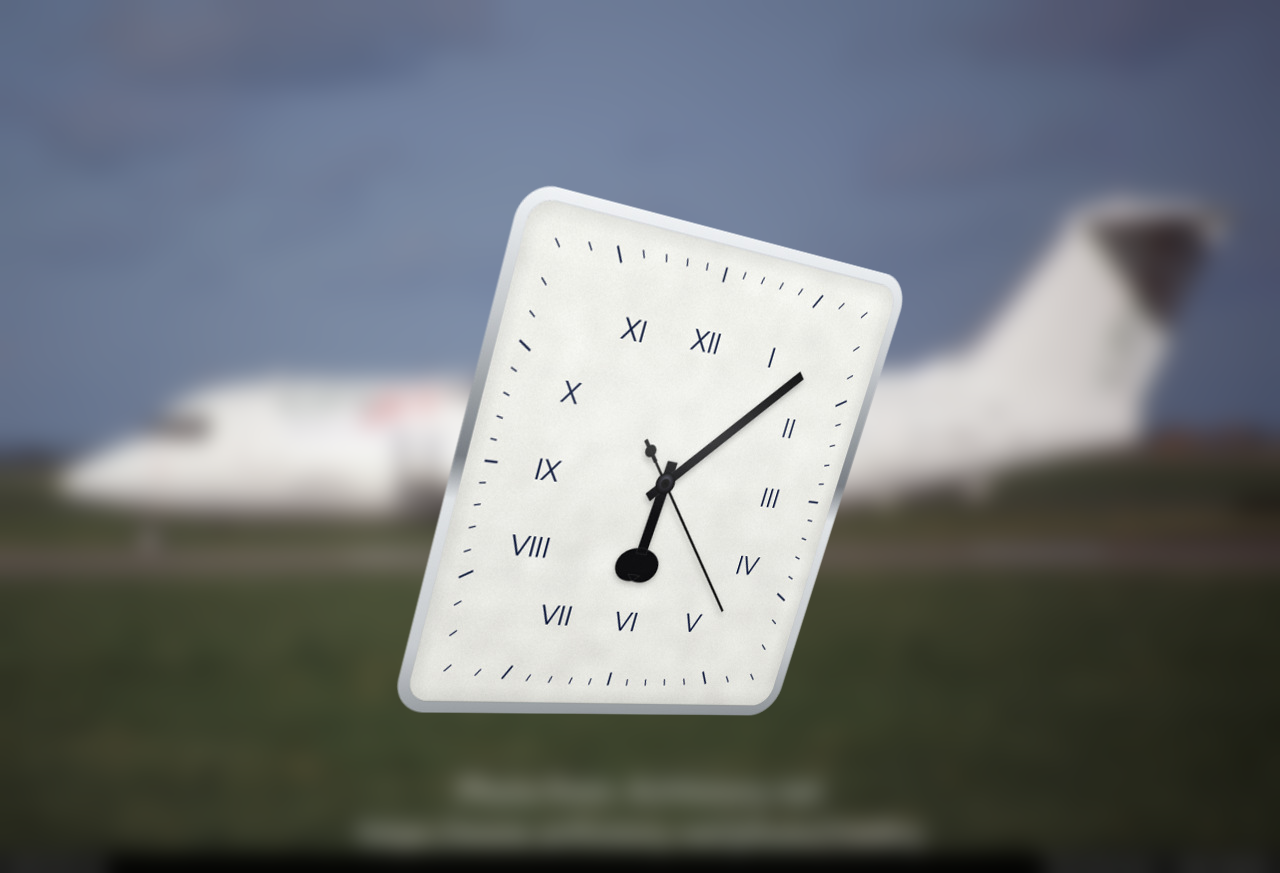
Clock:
6:07:23
